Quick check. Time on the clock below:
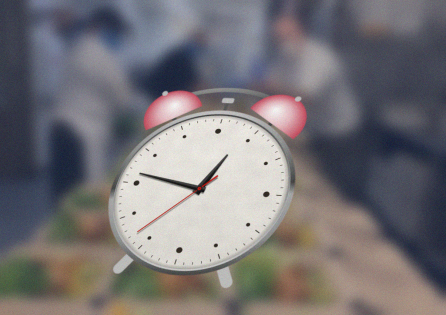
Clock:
12:46:37
